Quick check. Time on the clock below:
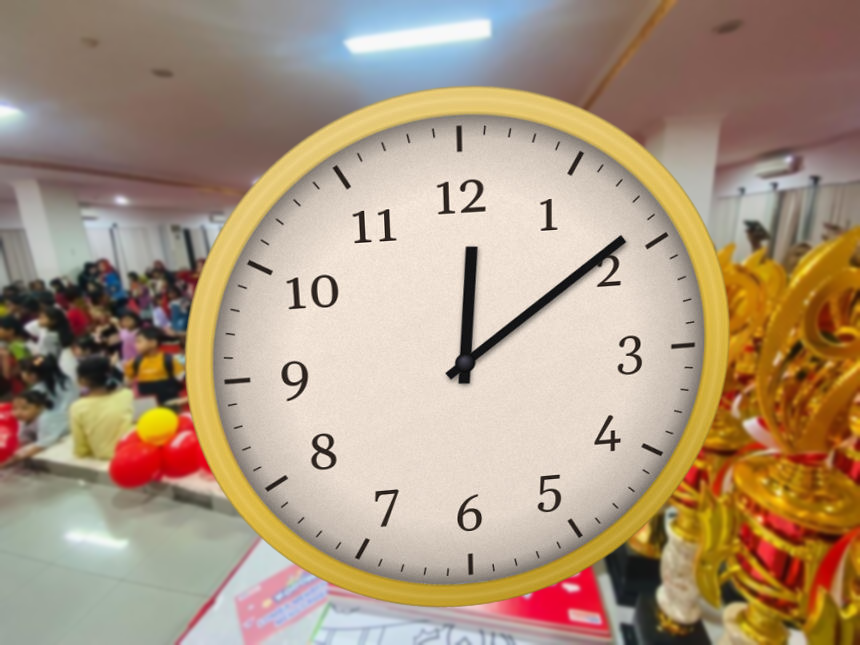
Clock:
12:09
